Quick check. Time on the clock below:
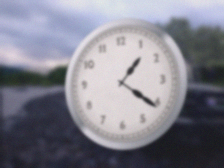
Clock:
1:21
